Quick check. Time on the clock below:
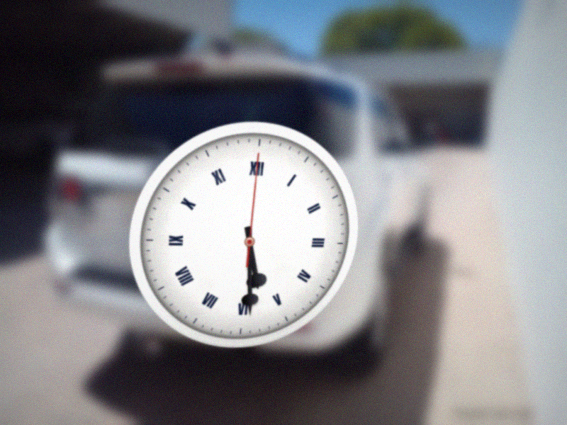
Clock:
5:29:00
